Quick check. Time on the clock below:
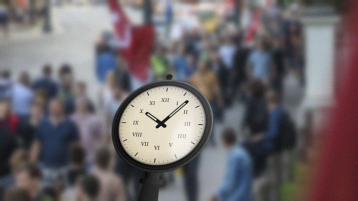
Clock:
10:07
